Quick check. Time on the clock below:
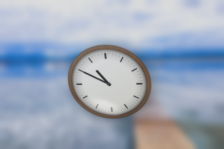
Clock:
10:50
